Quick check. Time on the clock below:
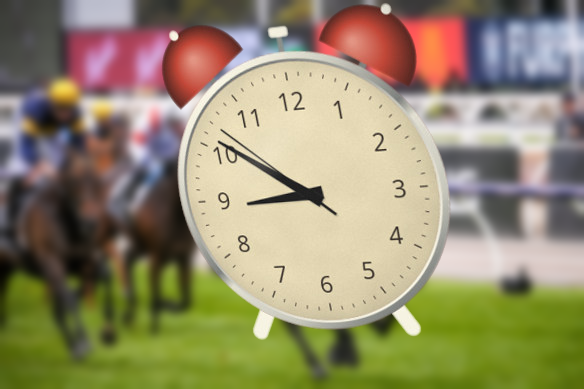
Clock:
8:50:52
